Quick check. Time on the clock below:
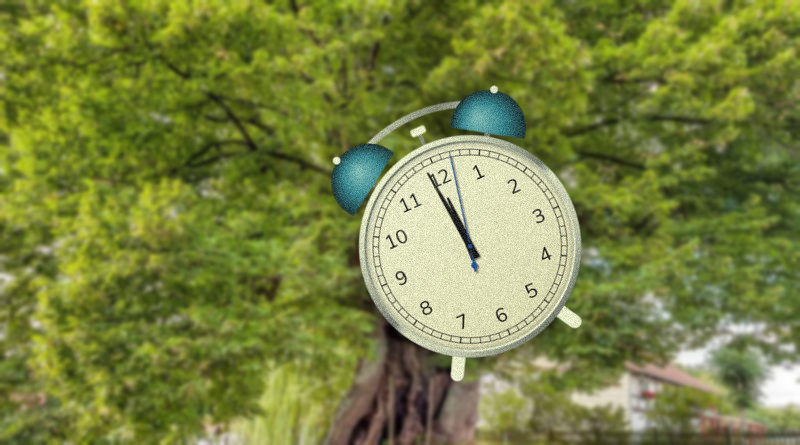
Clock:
11:59:02
